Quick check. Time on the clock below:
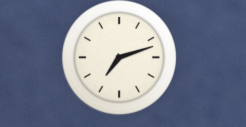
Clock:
7:12
